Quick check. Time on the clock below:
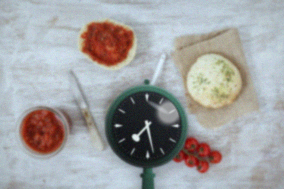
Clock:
7:28
